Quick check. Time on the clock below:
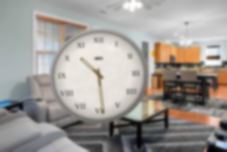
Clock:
10:29
